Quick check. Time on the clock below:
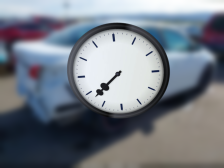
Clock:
7:38
